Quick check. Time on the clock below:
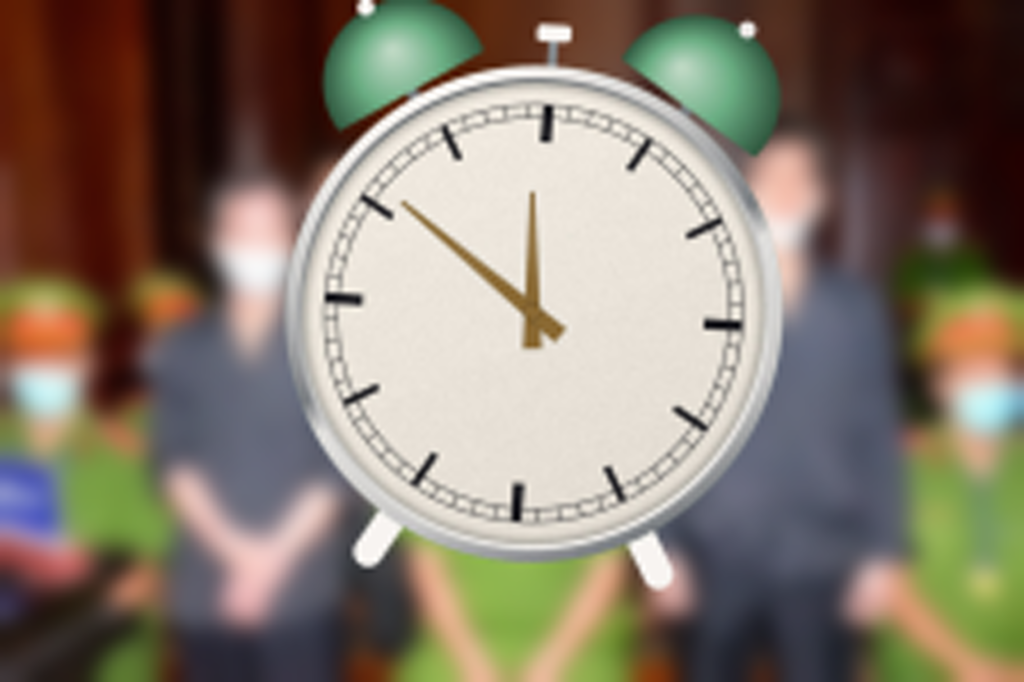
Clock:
11:51
